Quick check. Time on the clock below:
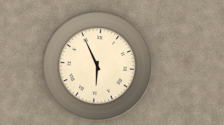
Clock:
5:55
